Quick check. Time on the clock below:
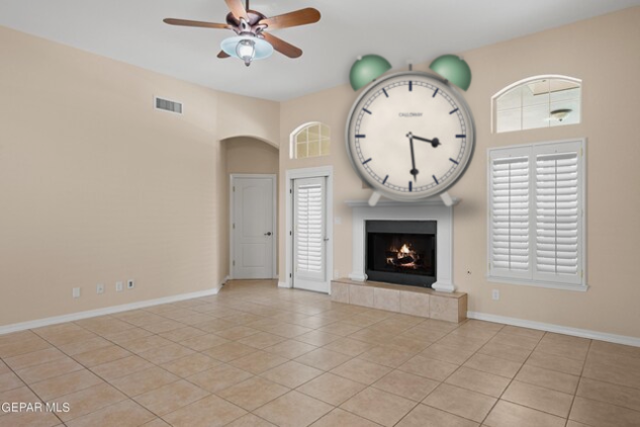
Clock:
3:29
